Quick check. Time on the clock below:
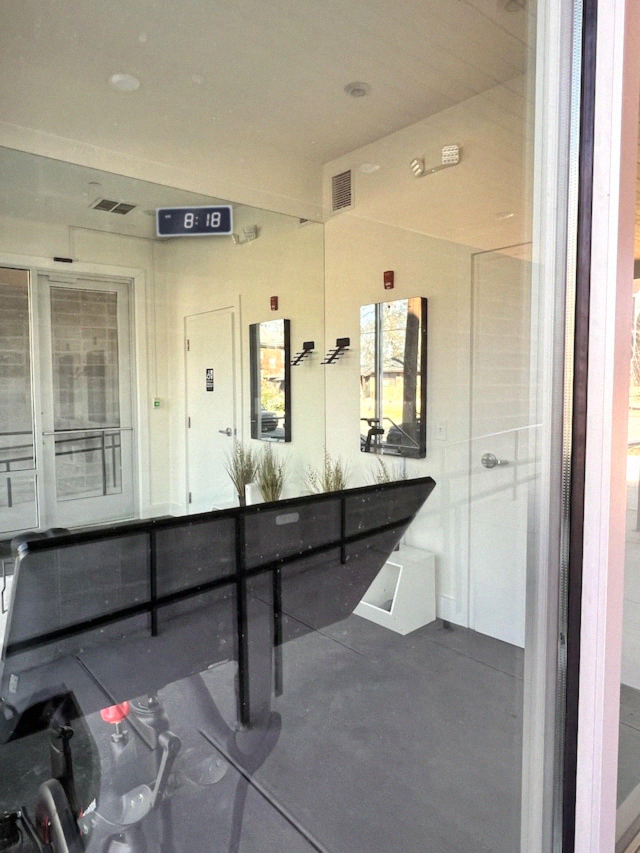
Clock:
8:18
